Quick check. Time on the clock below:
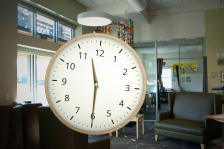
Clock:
11:30
